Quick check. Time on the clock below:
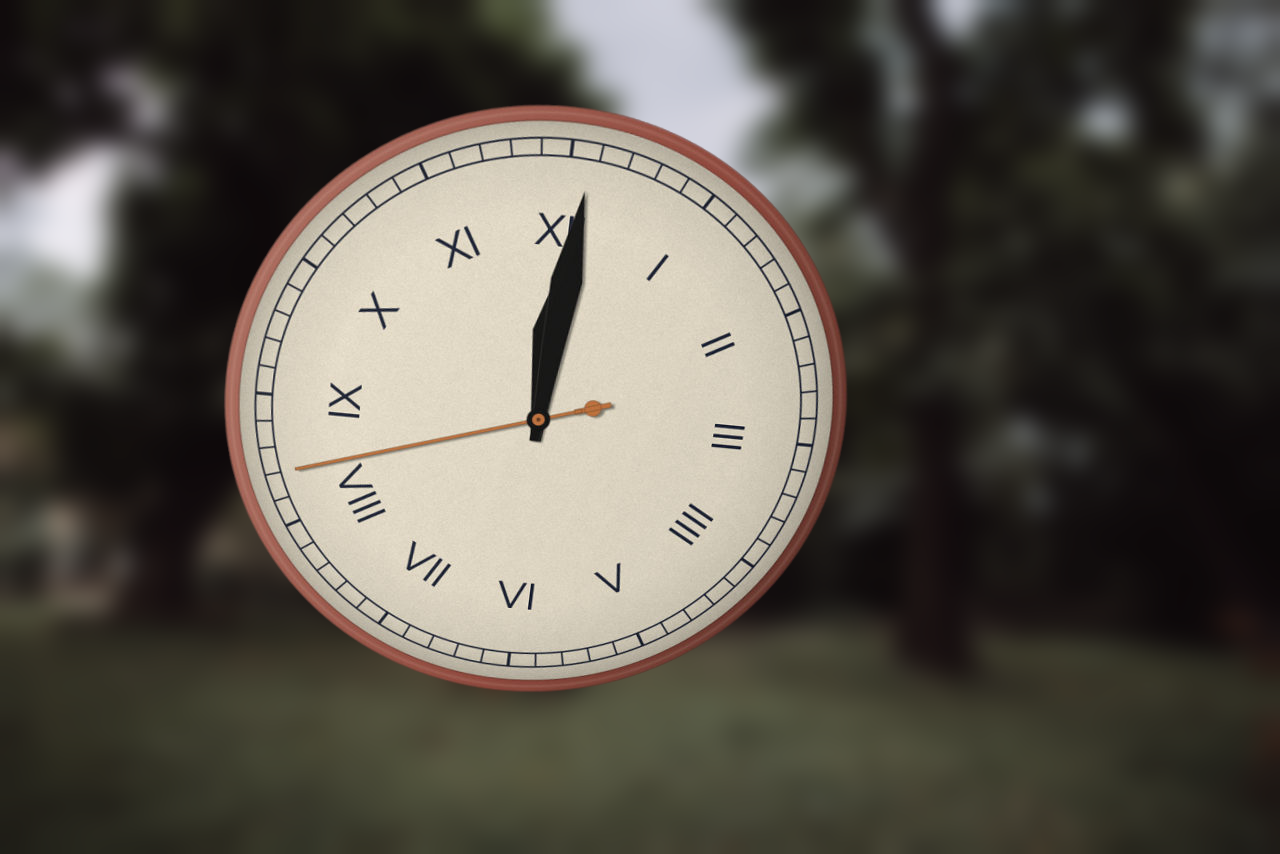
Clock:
12:00:42
